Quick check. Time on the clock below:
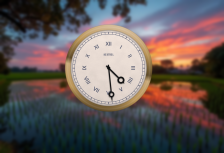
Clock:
4:29
